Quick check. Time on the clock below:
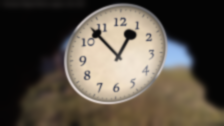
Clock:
12:53
